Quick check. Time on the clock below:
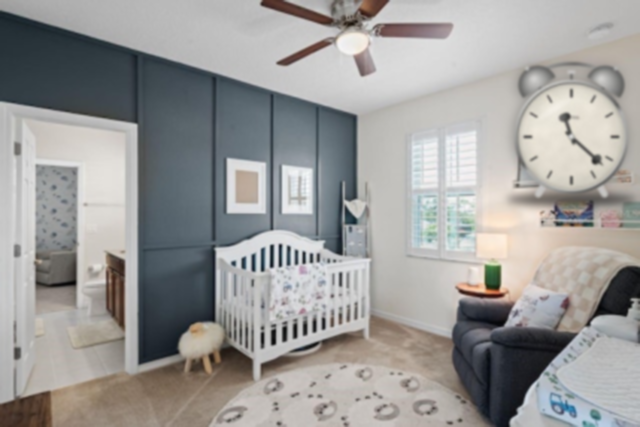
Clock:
11:22
